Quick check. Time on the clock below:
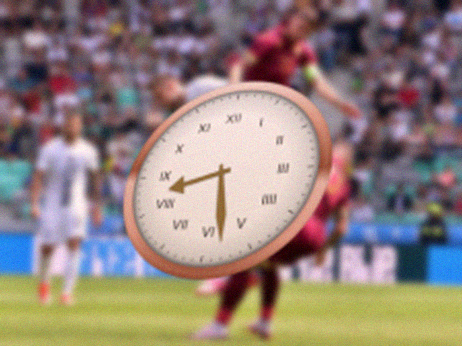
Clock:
8:28
